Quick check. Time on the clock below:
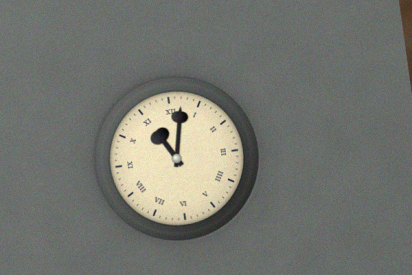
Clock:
11:02
